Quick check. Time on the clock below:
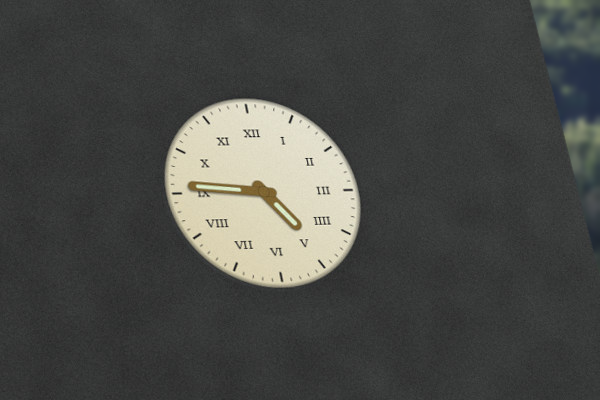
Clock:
4:46
